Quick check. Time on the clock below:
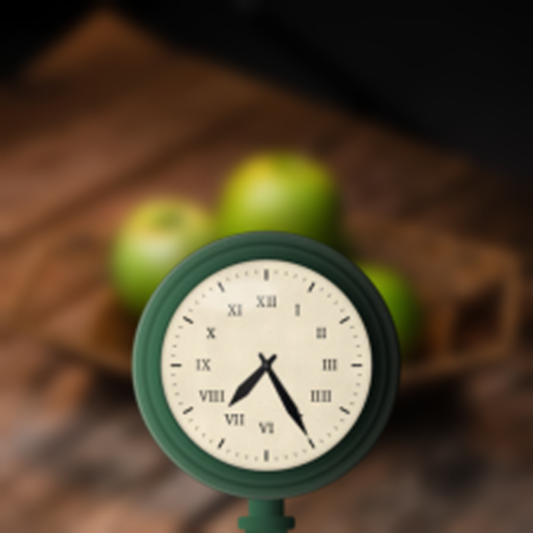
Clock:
7:25
